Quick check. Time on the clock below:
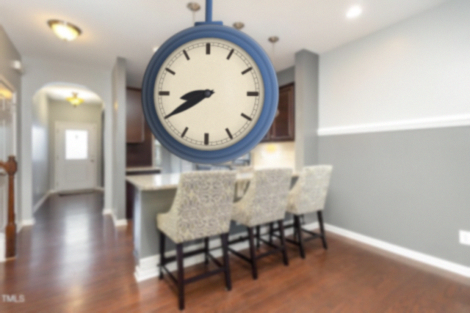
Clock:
8:40
